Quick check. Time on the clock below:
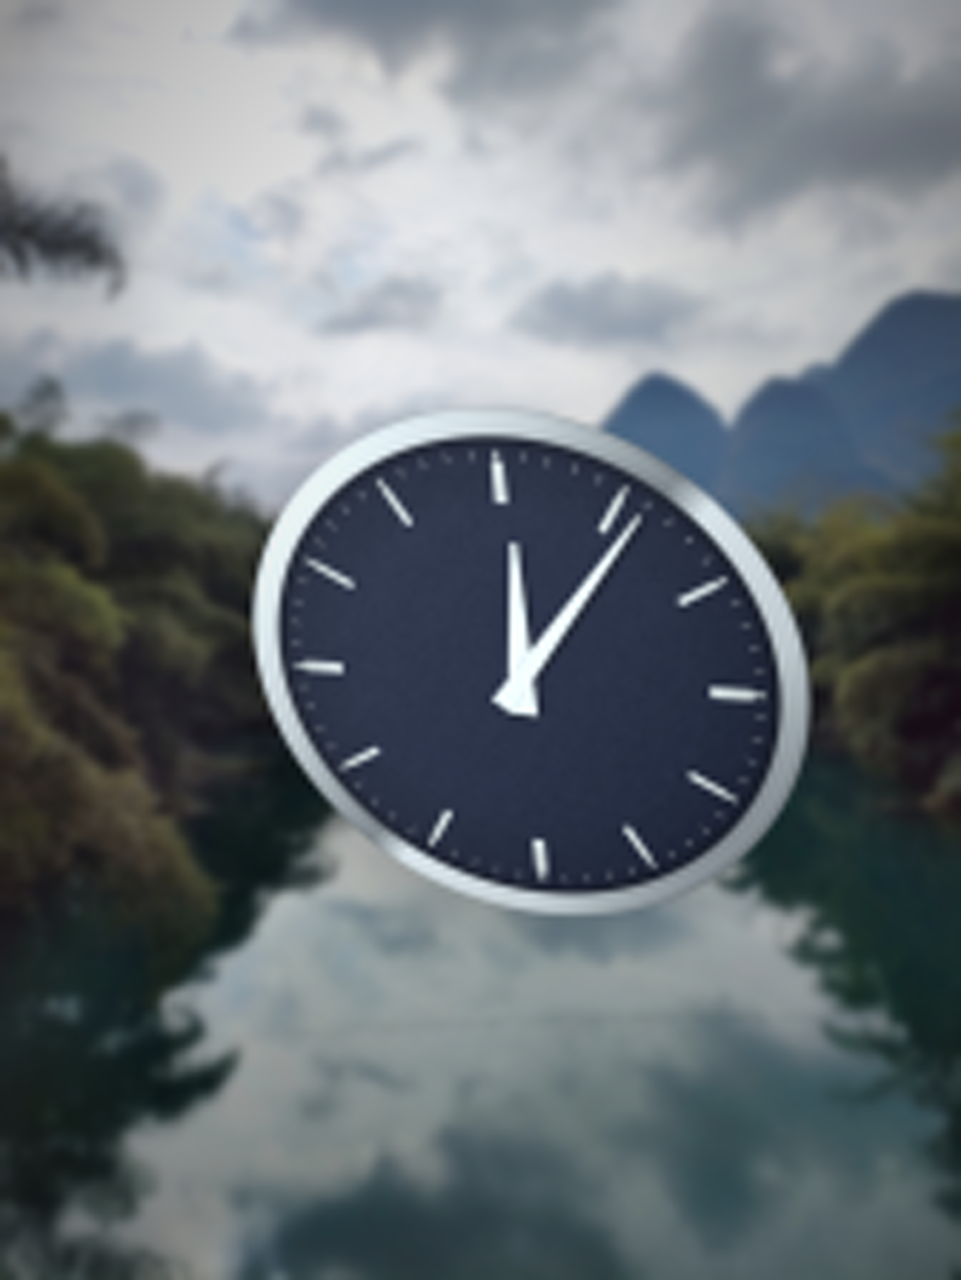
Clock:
12:06
